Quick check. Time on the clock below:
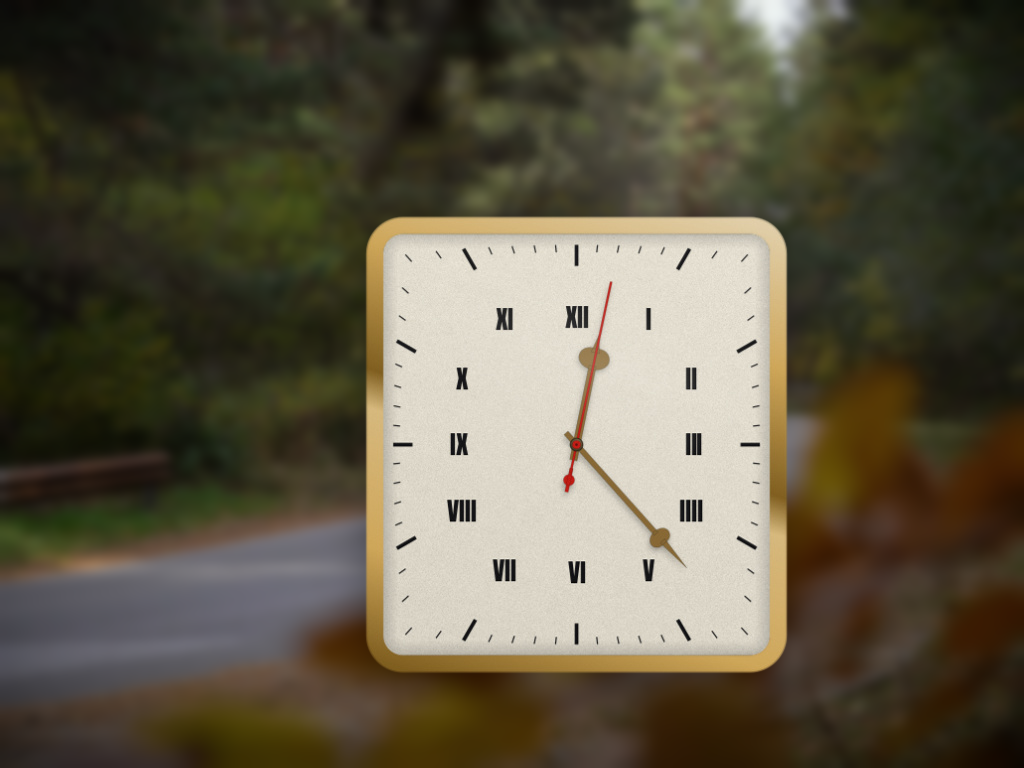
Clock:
12:23:02
